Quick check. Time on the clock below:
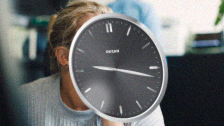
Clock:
9:17
